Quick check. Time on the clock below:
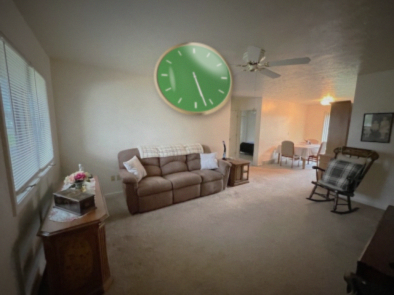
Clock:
5:27
